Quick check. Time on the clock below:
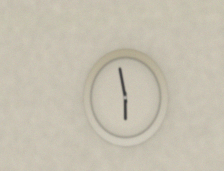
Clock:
5:58
